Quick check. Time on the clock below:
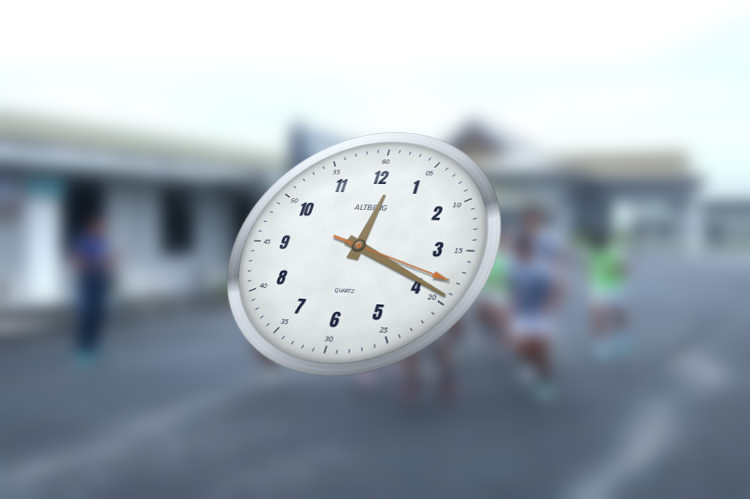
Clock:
12:19:18
